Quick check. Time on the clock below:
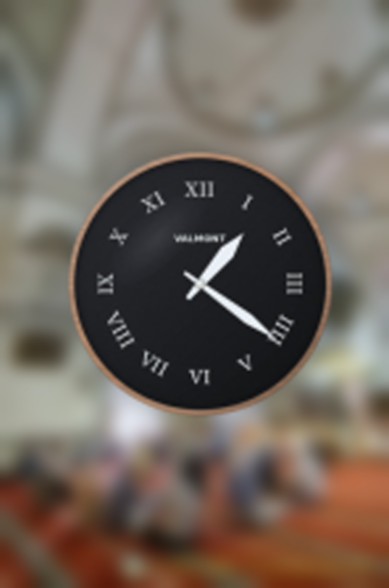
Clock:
1:21
